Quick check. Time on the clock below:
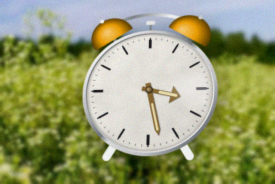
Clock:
3:28
